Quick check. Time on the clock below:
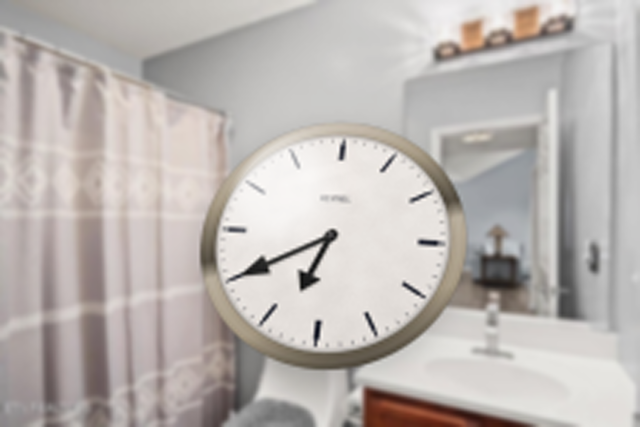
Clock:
6:40
